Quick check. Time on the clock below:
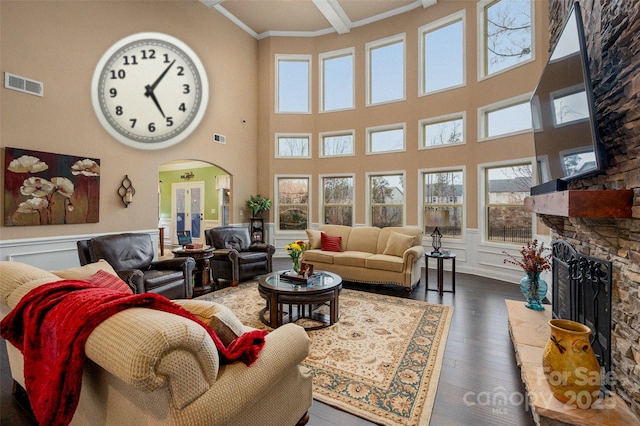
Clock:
5:07
